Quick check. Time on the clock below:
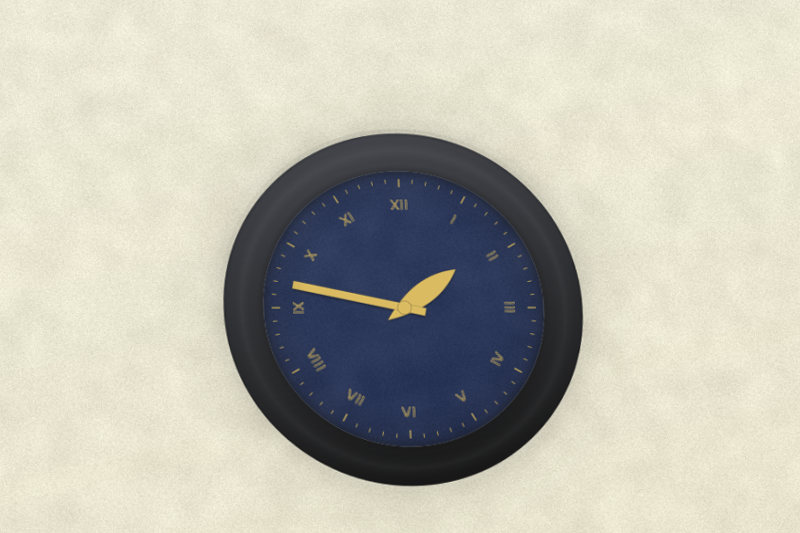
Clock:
1:47
